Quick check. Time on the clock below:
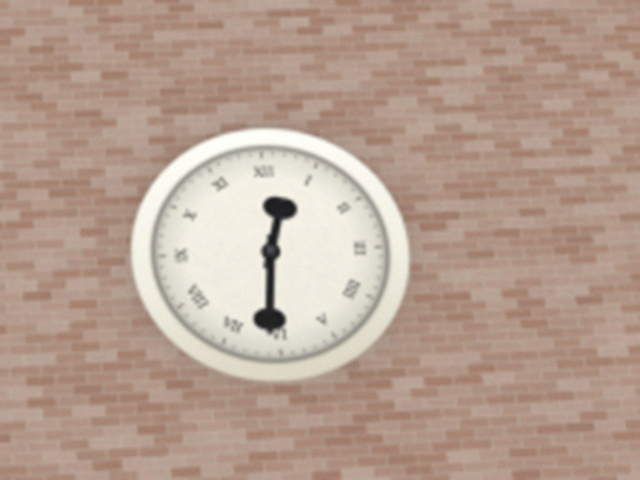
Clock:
12:31
